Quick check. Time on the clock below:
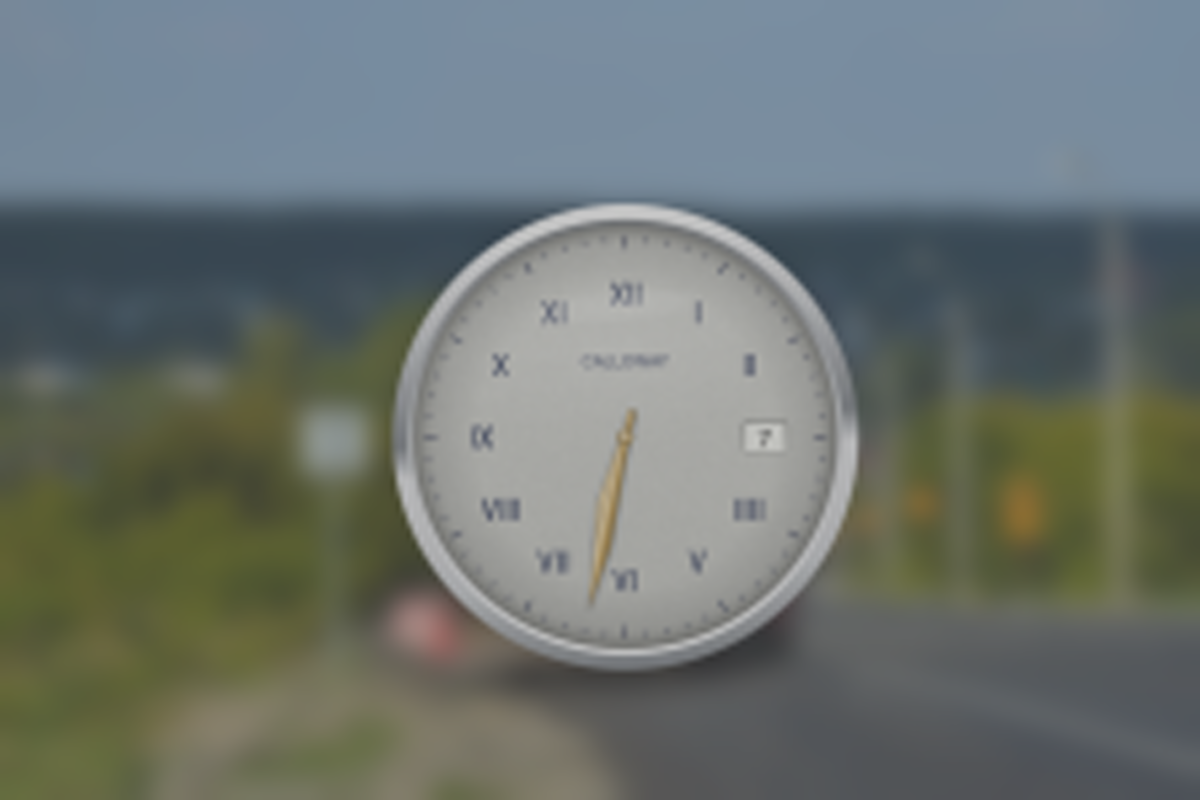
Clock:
6:32
